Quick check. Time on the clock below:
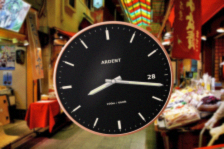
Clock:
8:17
